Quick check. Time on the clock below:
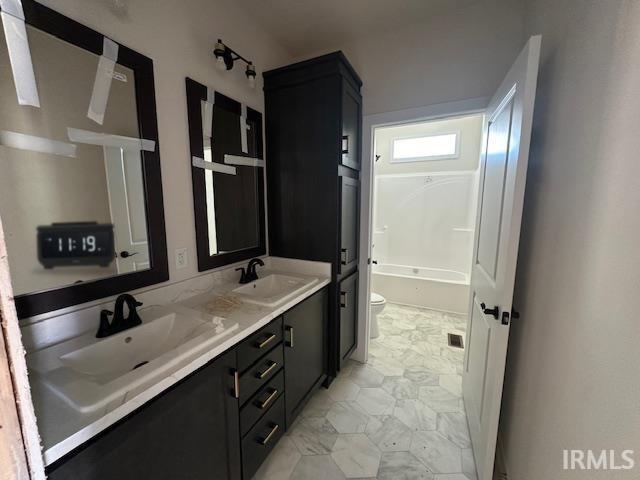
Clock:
11:19
